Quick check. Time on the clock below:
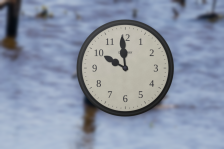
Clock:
9:59
